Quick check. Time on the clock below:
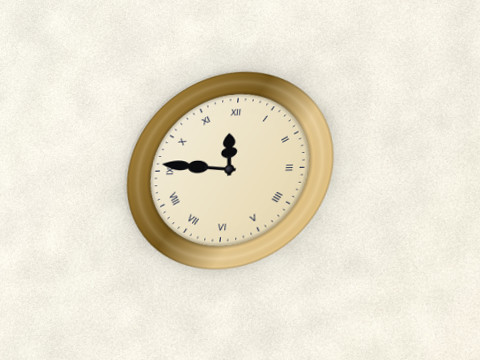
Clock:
11:46
